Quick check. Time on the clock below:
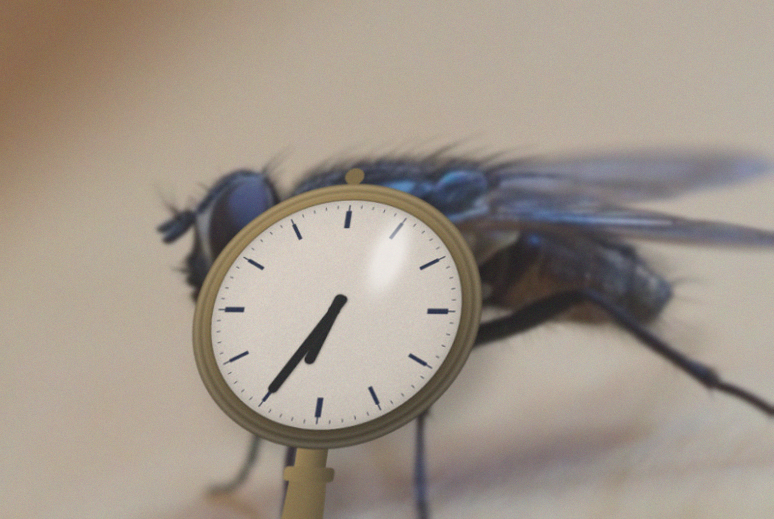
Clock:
6:35
